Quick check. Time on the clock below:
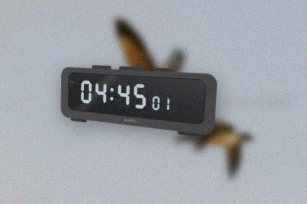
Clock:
4:45:01
